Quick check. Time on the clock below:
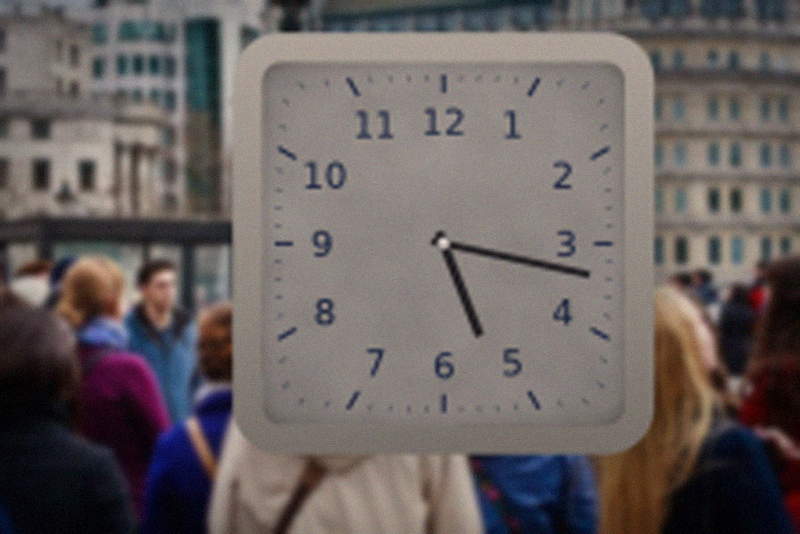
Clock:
5:17
